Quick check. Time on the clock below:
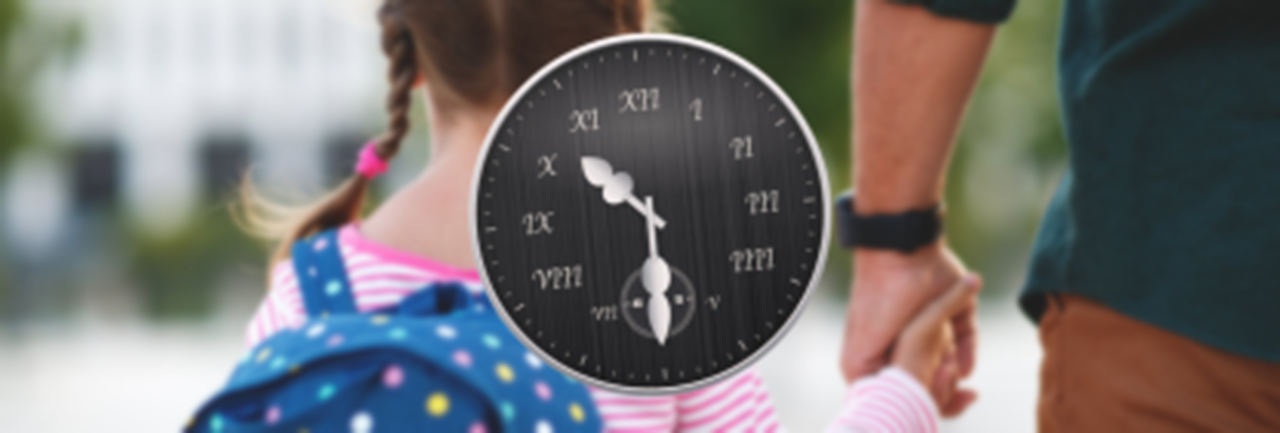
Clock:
10:30
